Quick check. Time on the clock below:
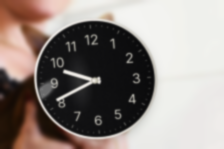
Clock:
9:41
